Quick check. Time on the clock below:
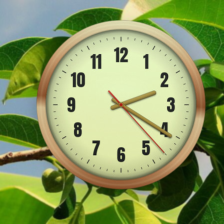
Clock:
2:20:23
